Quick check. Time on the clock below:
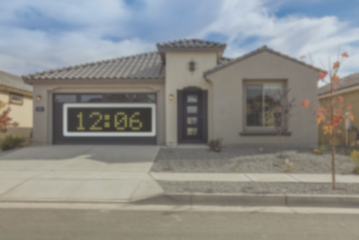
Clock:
12:06
